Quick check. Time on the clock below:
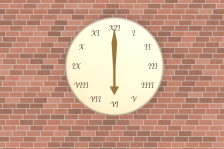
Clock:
6:00
